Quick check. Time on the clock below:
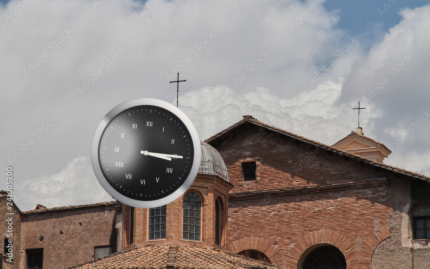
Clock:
3:15
